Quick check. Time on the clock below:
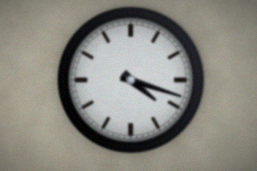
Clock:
4:18
